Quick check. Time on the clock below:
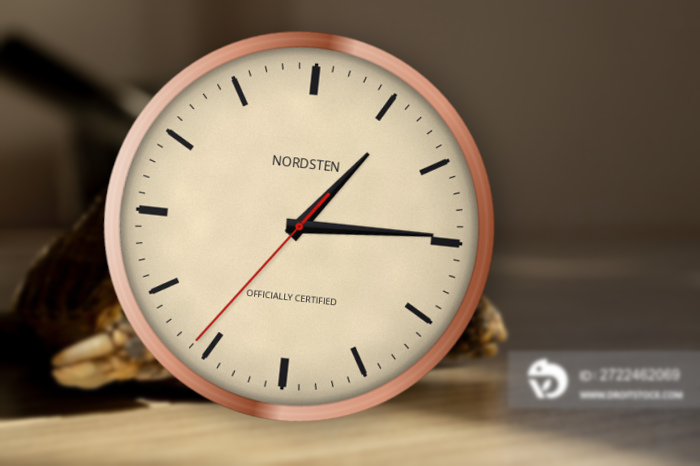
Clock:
1:14:36
